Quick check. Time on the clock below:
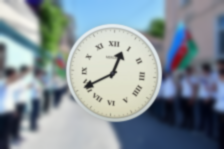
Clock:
12:40
